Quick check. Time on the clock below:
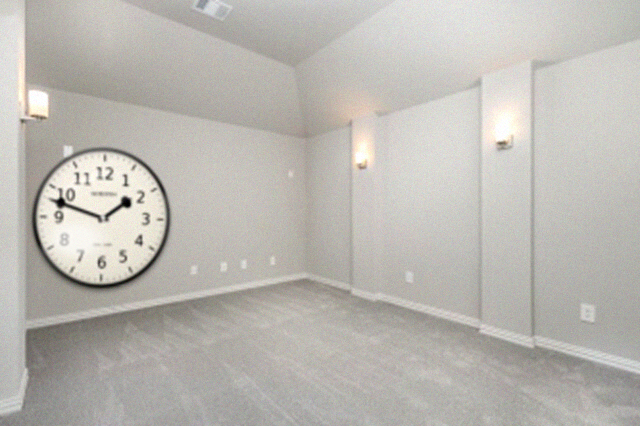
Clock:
1:48
